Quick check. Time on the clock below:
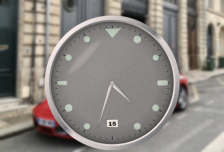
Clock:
4:33
